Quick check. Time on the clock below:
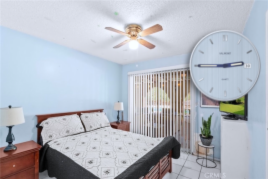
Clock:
2:45
